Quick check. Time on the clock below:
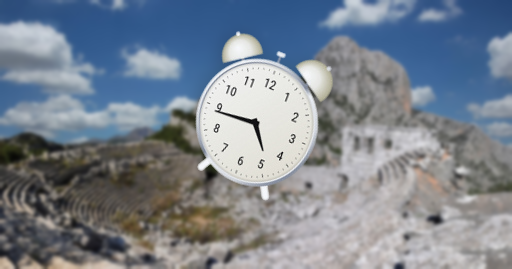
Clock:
4:44
